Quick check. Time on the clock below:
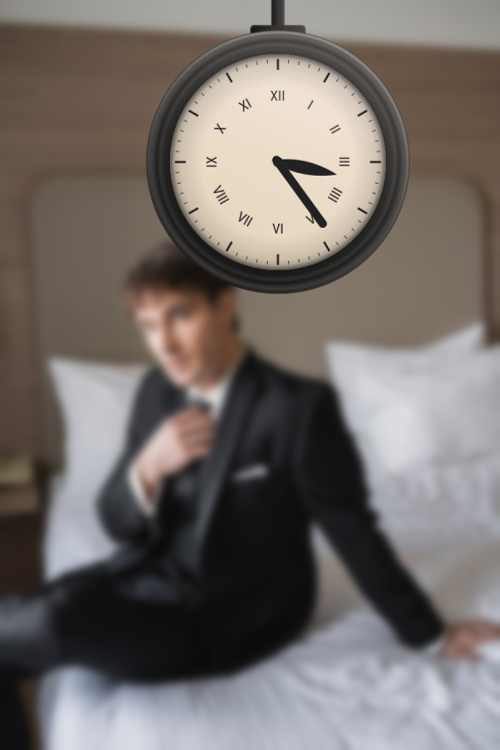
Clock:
3:24
